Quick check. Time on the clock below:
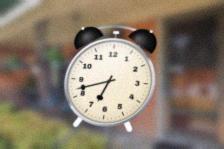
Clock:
6:42
